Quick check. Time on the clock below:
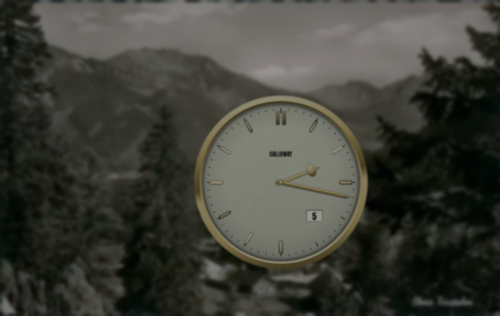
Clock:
2:17
